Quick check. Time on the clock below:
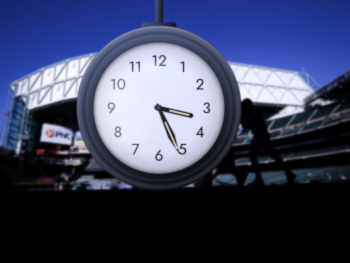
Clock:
3:26
